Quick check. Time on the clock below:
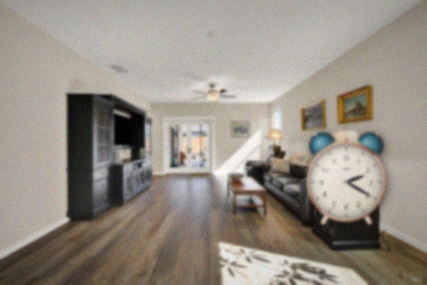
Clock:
2:20
